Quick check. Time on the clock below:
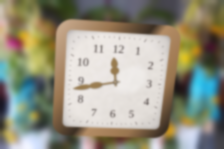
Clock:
11:43
